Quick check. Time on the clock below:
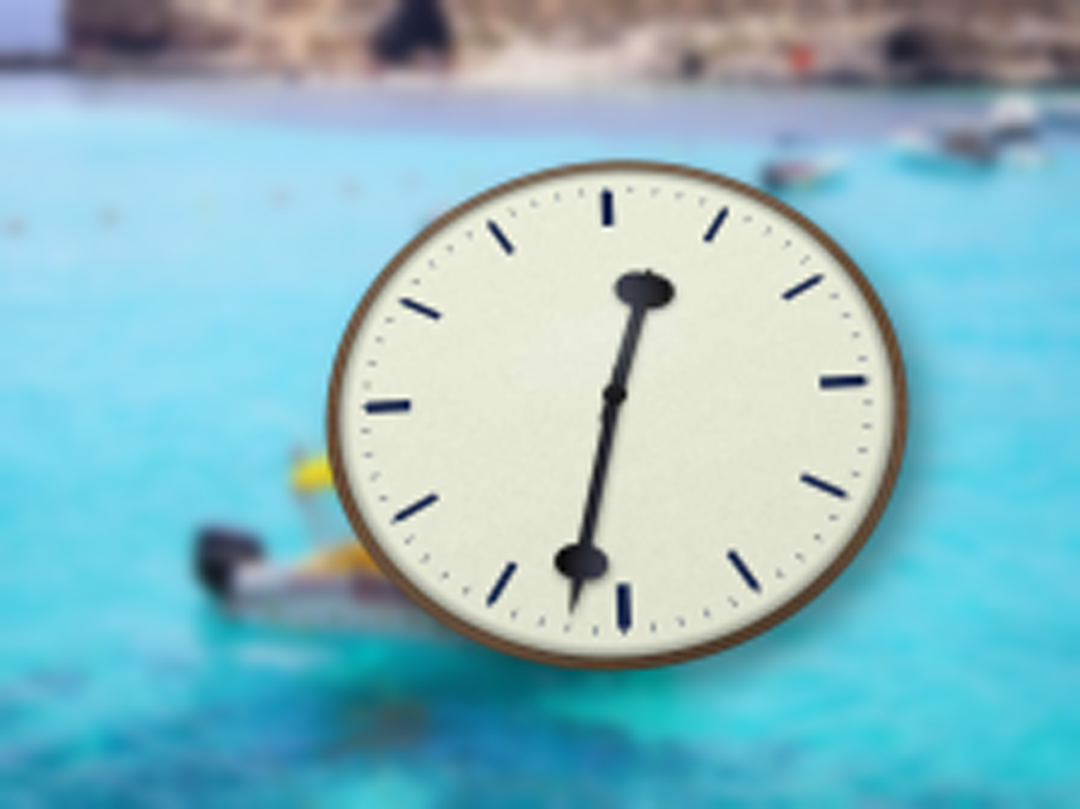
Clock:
12:32
